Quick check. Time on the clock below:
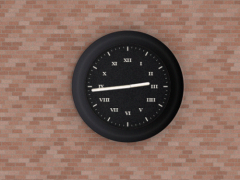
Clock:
2:44
